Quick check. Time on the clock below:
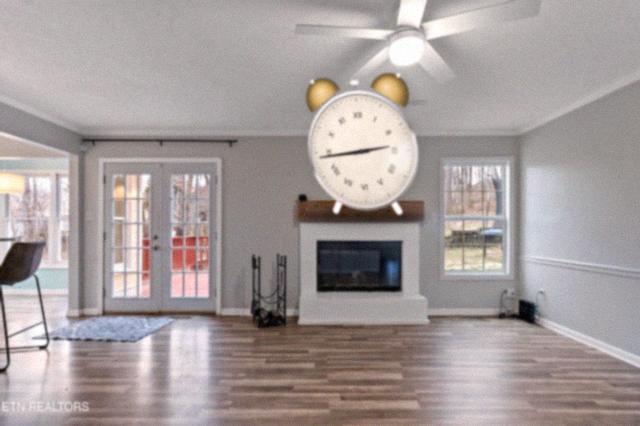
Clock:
2:44
